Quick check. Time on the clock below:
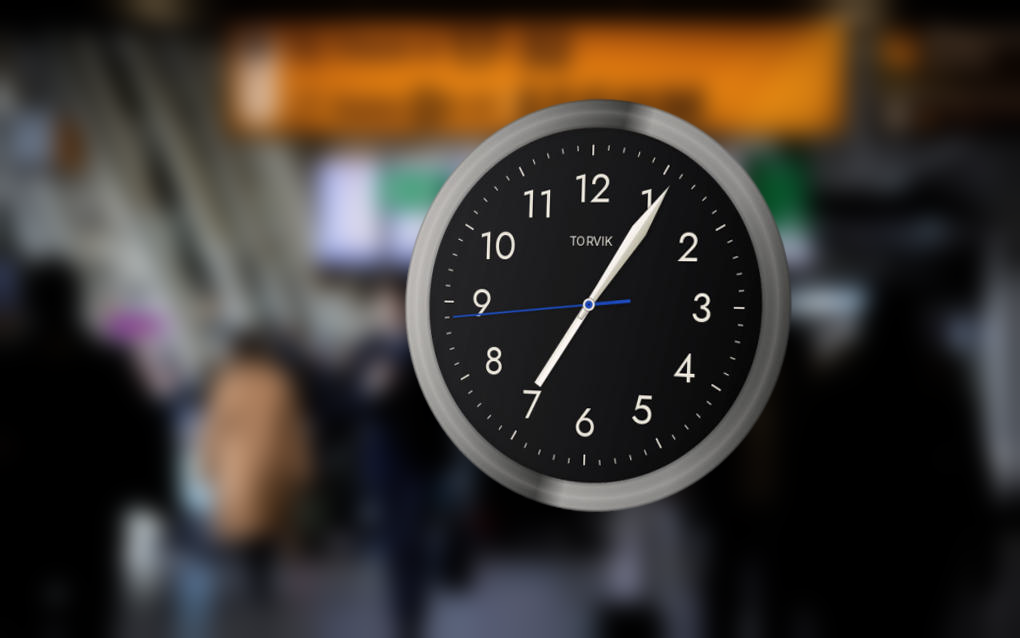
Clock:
7:05:44
